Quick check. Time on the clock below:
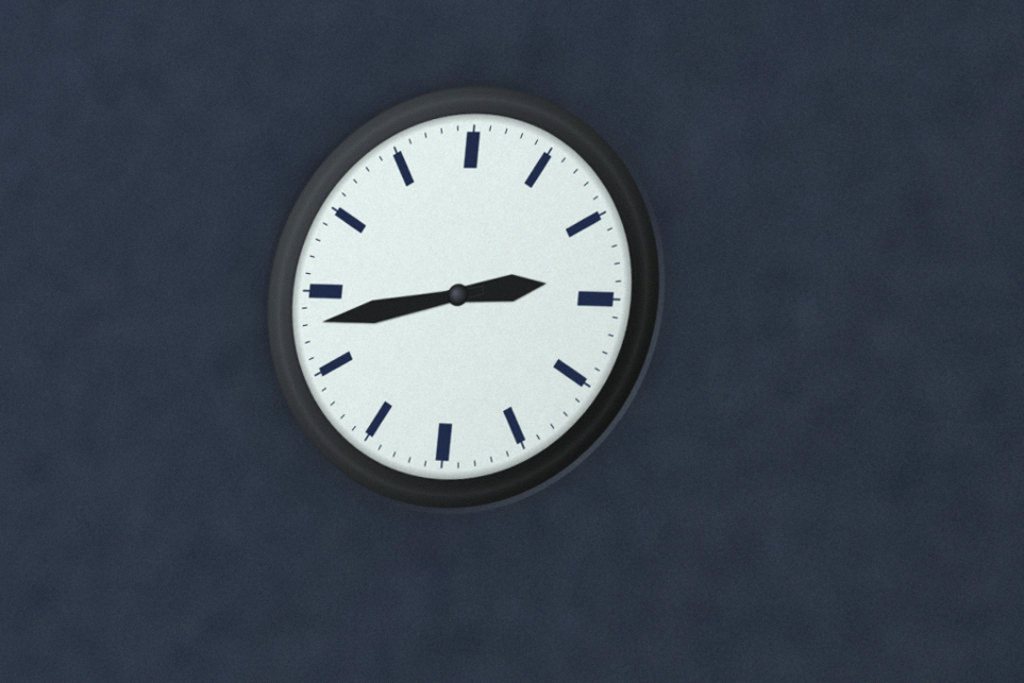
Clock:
2:43
